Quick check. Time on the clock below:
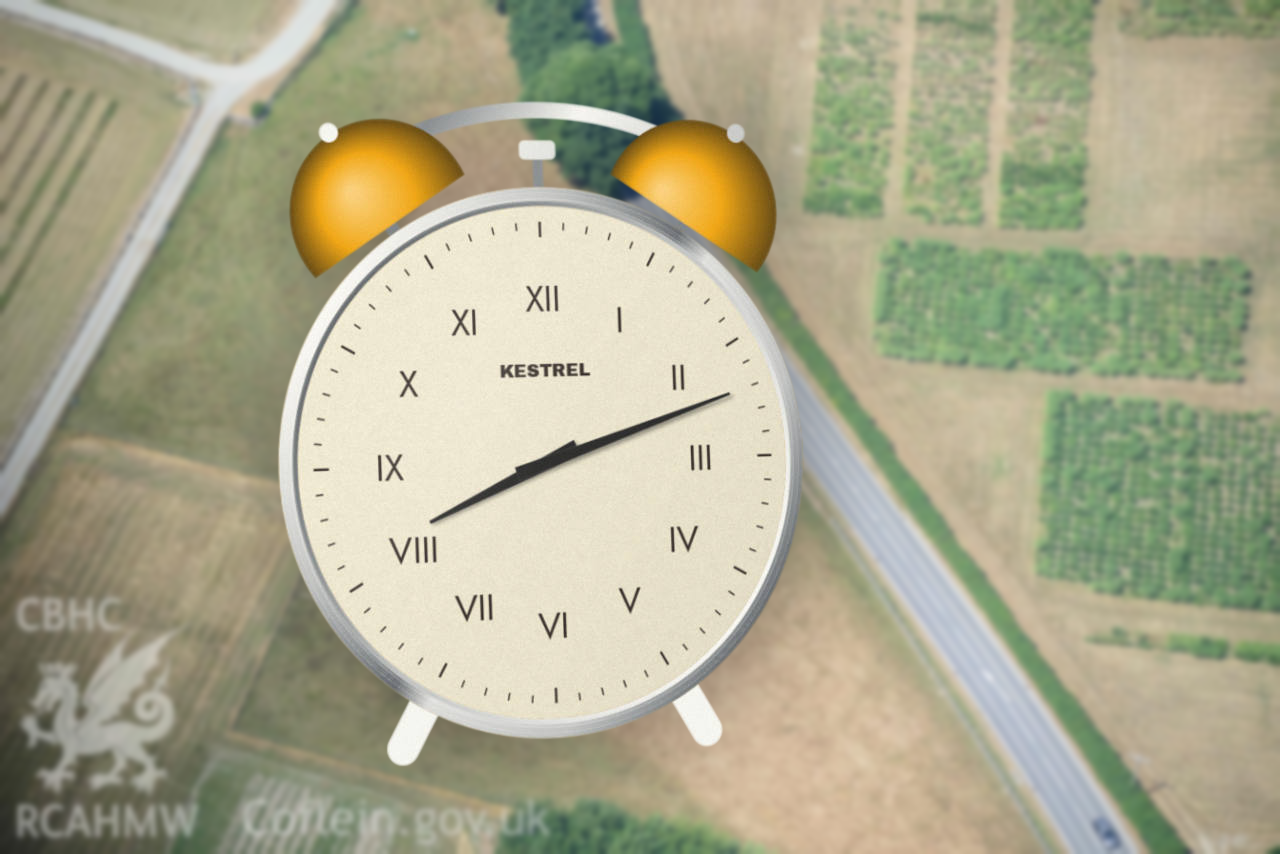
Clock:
8:12
